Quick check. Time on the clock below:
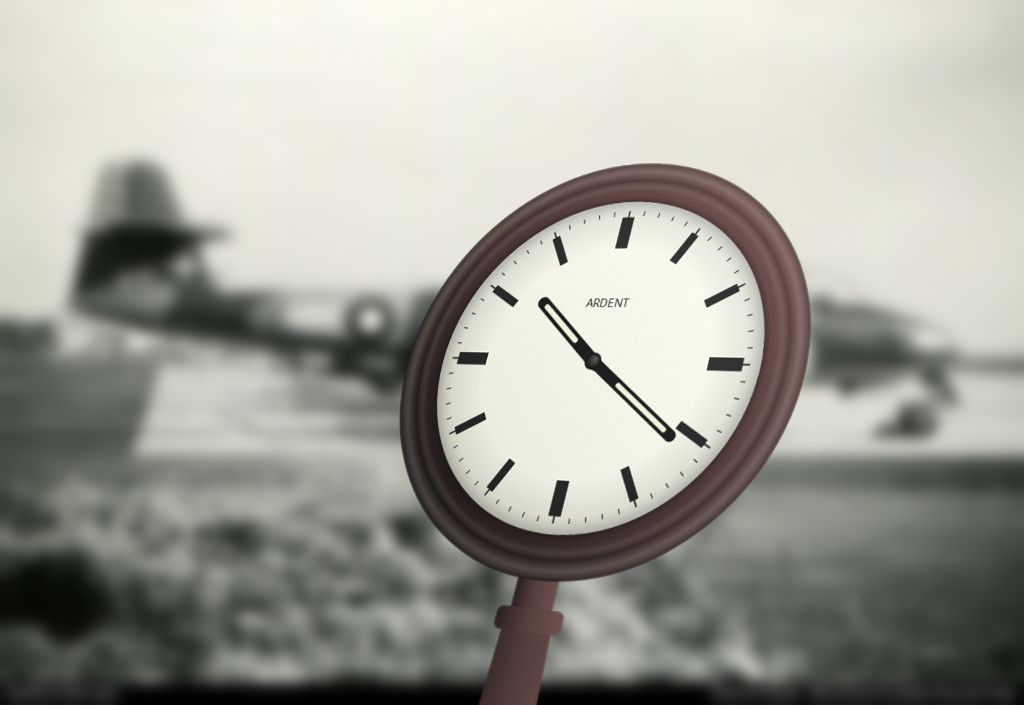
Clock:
10:21
